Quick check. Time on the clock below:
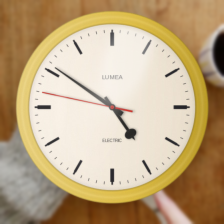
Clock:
4:50:47
